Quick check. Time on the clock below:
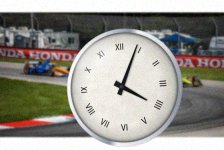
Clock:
4:04
